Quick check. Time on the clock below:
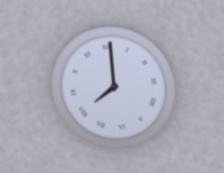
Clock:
8:01
